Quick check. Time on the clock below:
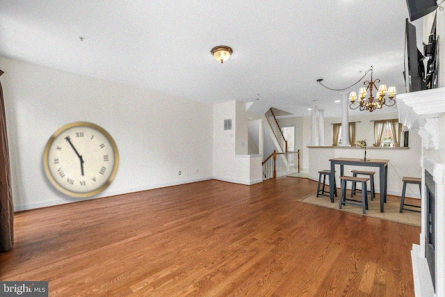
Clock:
5:55
